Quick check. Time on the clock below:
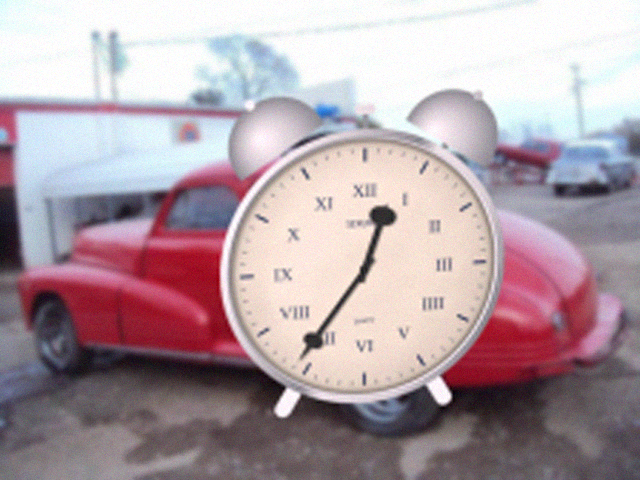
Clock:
12:36
